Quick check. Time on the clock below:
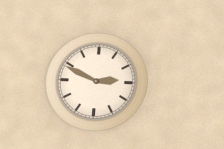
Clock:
2:49
